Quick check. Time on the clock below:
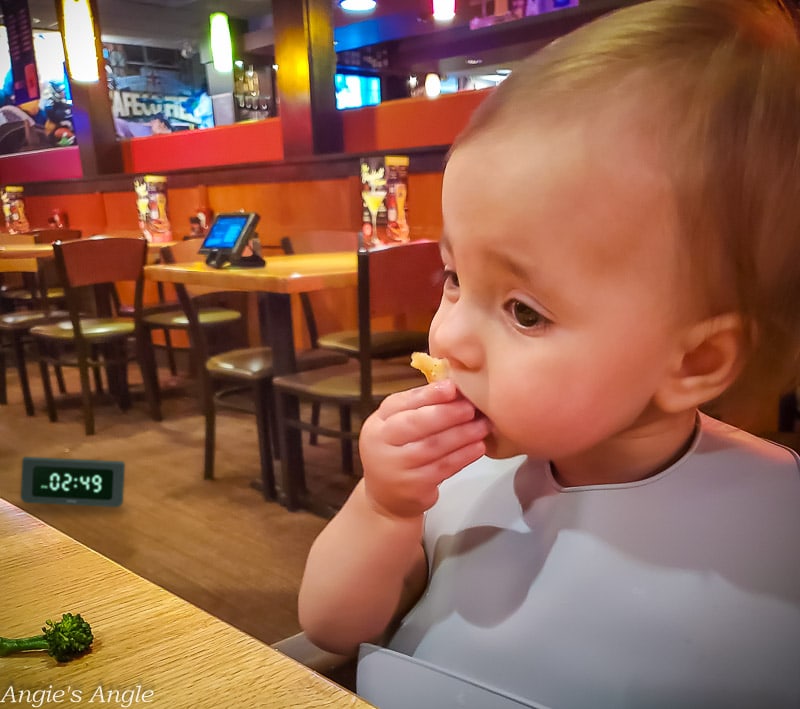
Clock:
2:49
